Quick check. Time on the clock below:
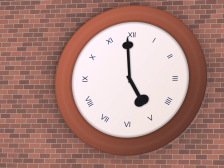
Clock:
4:59
